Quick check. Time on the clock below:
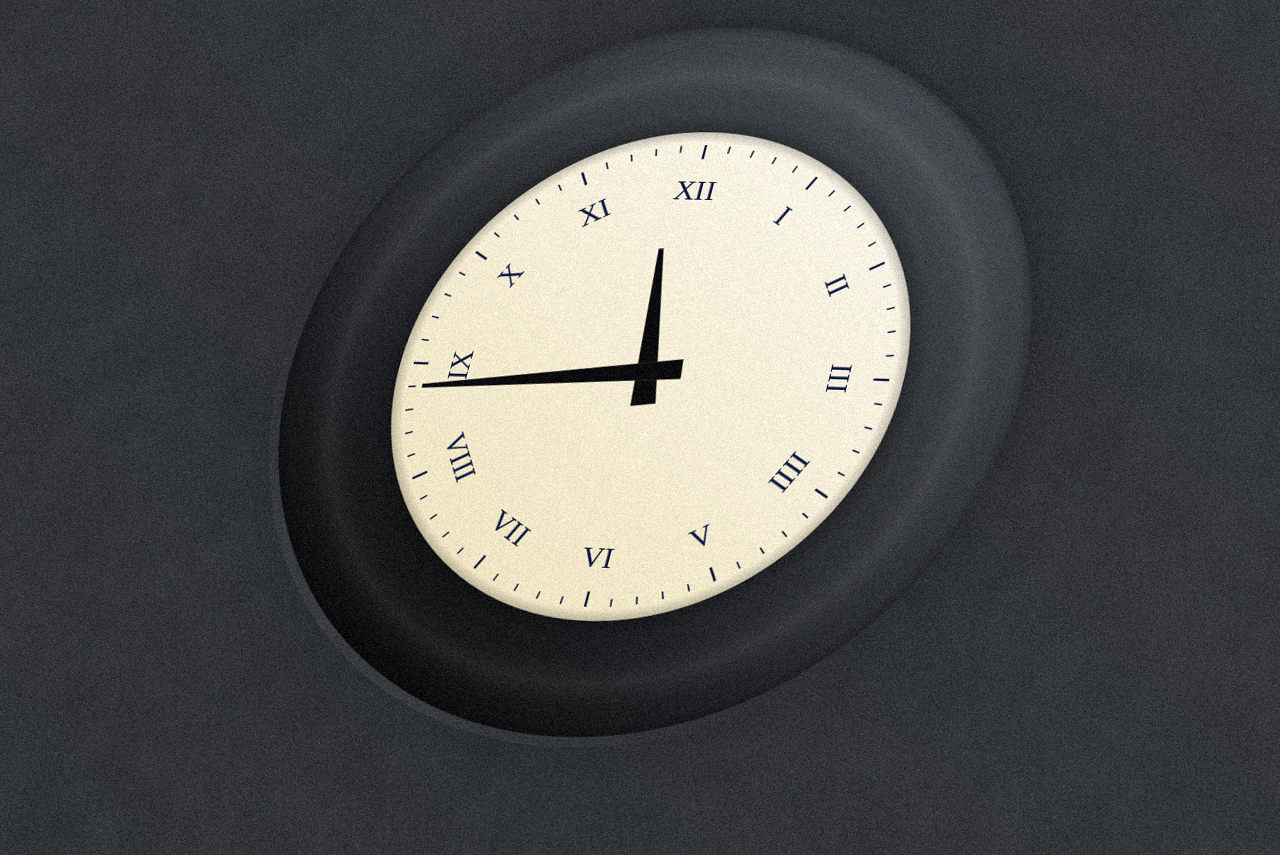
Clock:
11:44
